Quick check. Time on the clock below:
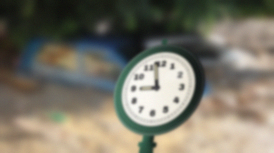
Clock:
8:58
